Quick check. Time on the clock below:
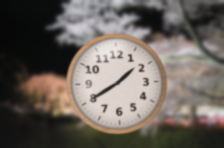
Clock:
1:40
